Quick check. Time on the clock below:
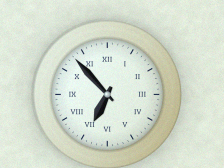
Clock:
6:53
